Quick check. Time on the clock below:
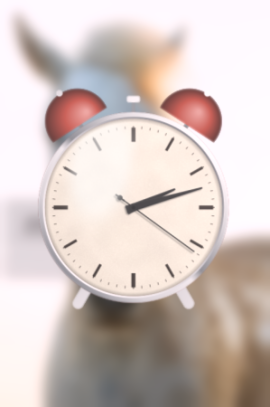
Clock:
2:12:21
